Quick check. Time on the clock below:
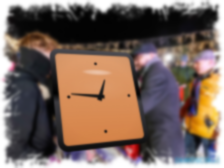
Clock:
12:46
